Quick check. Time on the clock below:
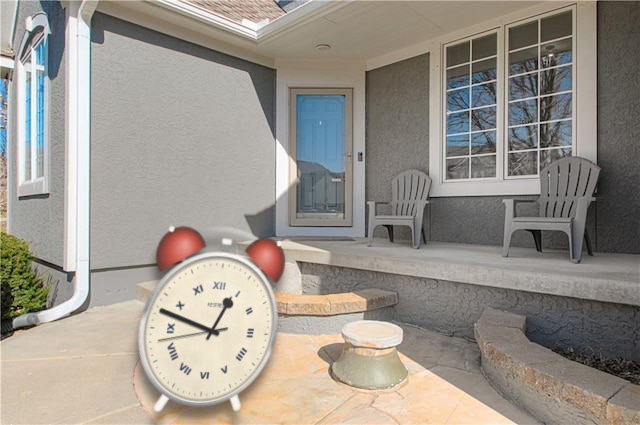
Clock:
12:47:43
